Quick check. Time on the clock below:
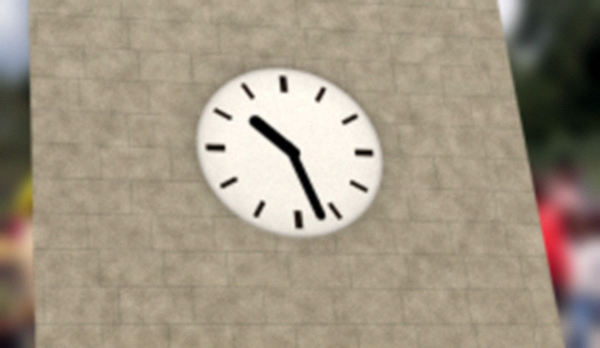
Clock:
10:27
